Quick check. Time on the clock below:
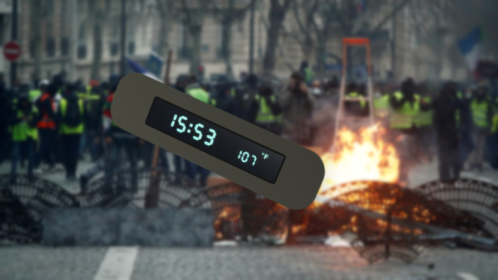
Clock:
15:53
